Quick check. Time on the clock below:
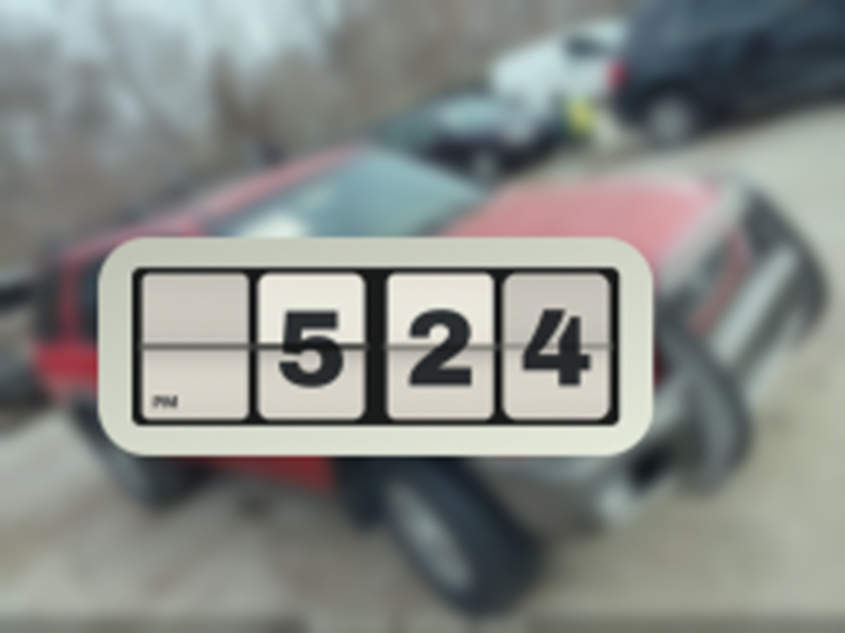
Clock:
5:24
